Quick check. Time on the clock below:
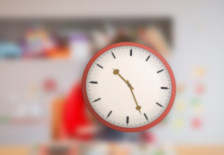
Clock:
10:26
